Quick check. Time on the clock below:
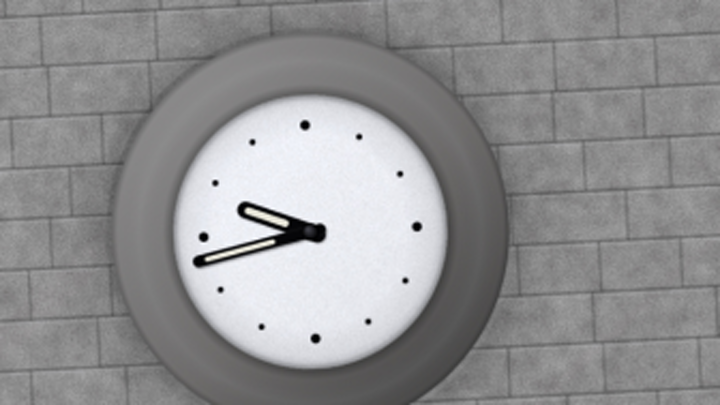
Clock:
9:43
